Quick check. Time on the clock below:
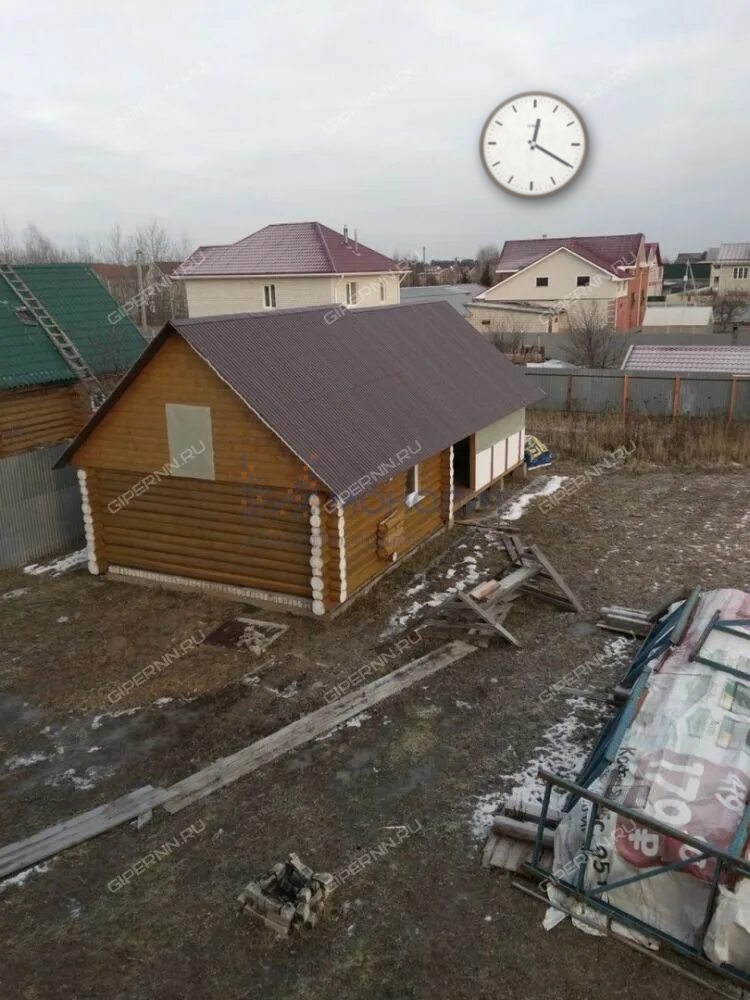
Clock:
12:20
